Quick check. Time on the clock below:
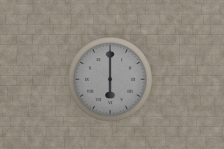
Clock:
6:00
